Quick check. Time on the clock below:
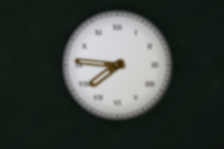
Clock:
7:46
